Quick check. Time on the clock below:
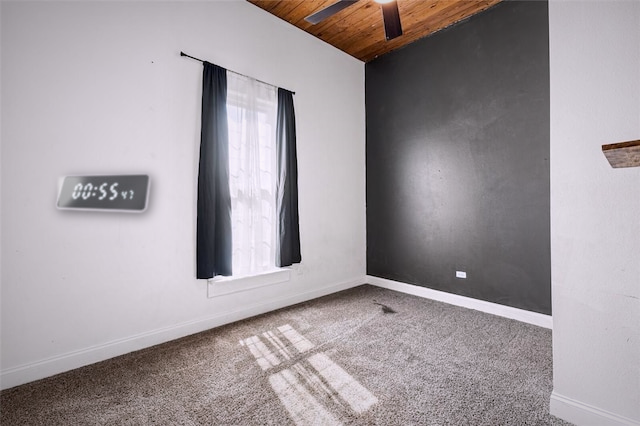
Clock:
0:55
